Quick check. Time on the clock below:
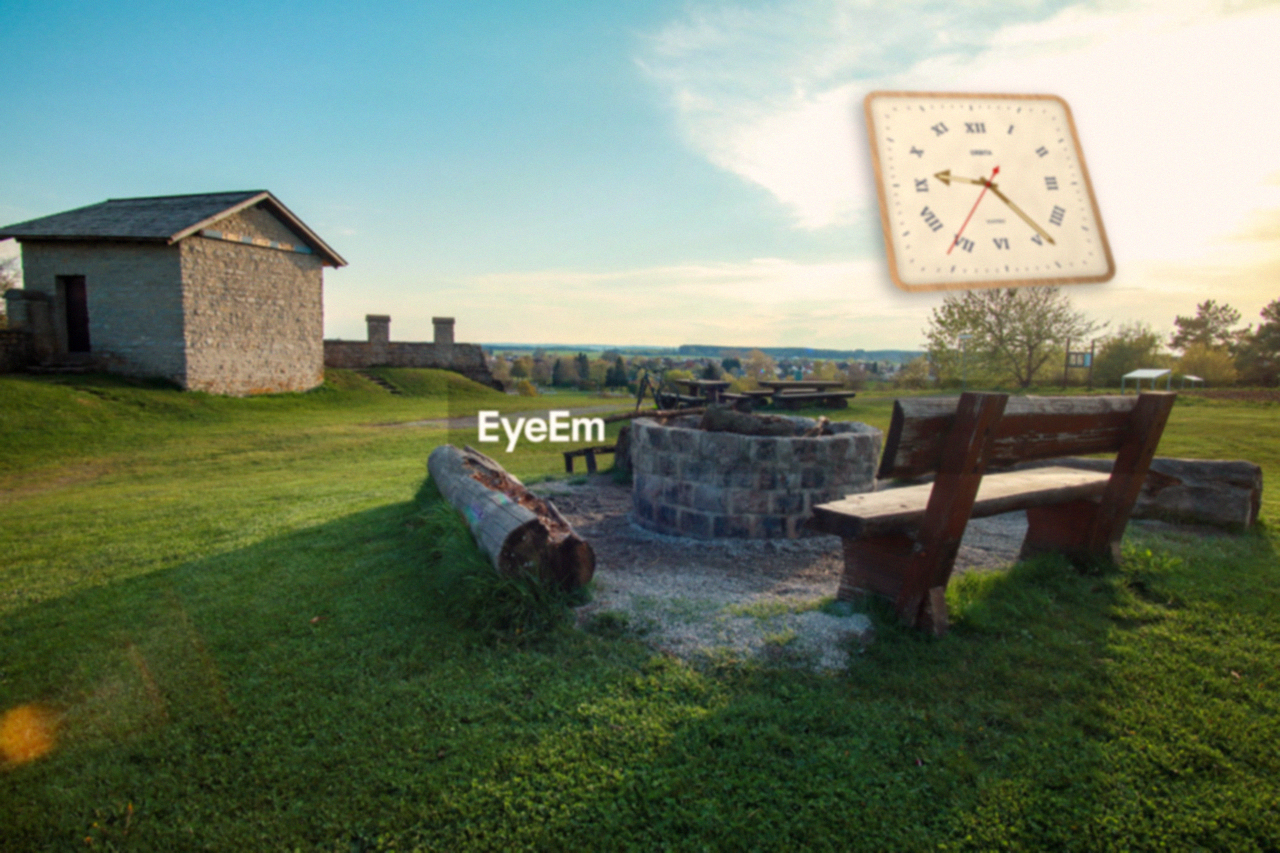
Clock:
9:23:36
